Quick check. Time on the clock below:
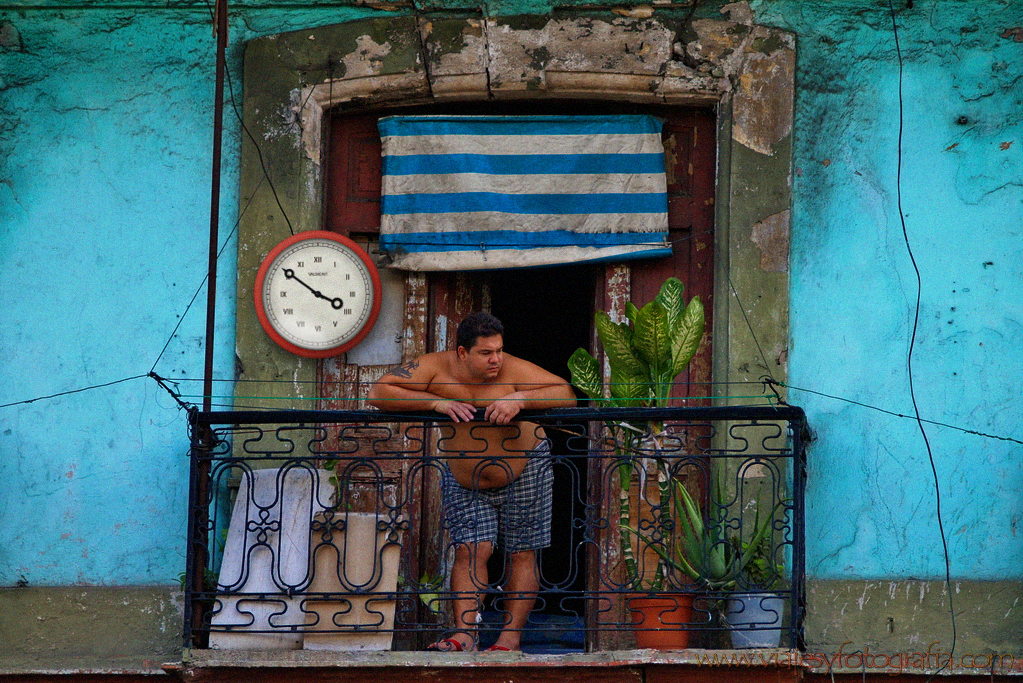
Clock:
3:51
